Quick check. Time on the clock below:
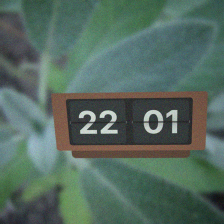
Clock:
22:01
